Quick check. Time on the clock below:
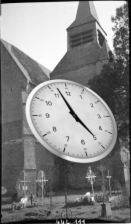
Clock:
4:57
